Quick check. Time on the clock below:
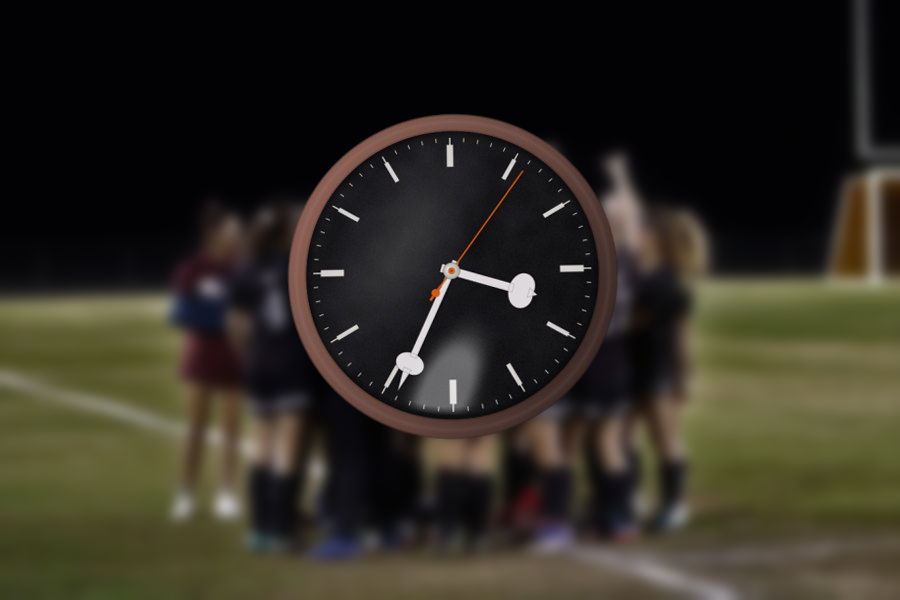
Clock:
3:34:06
